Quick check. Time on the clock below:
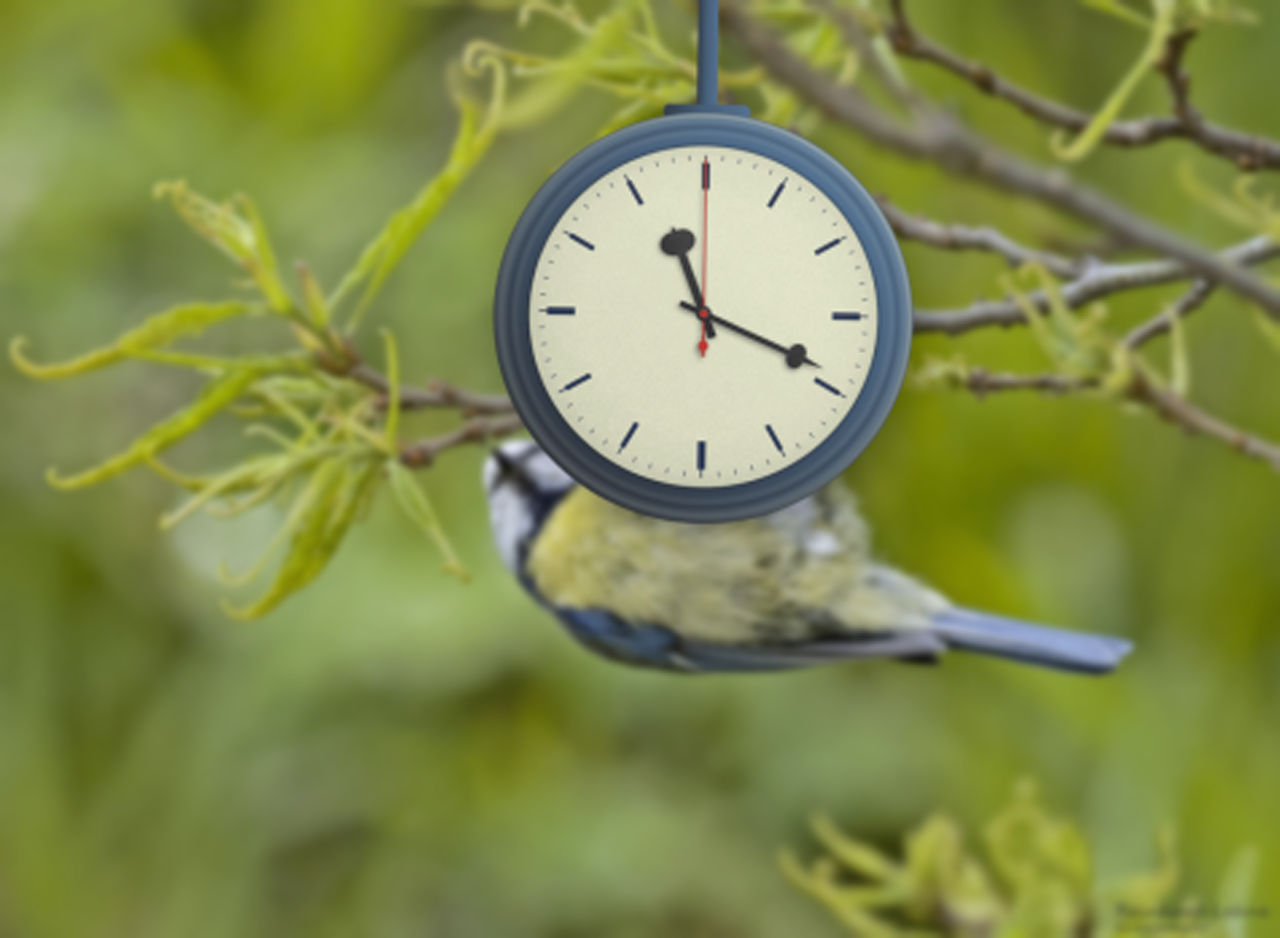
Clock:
11:19:00
